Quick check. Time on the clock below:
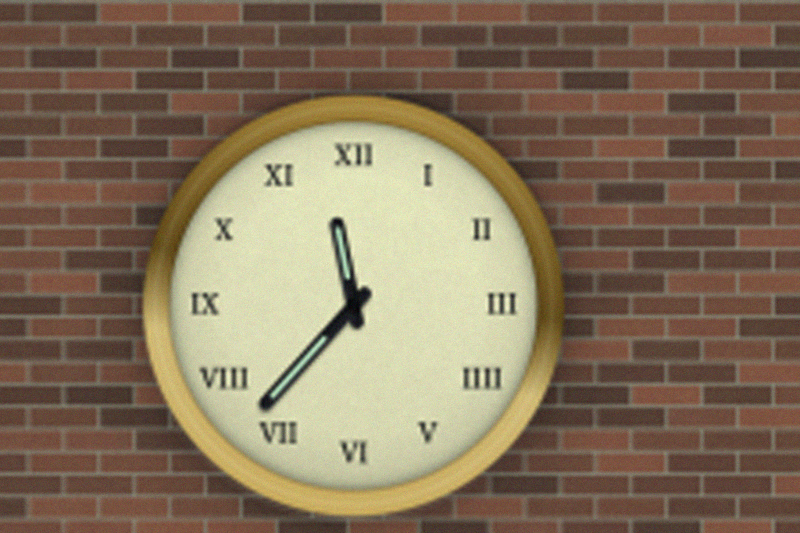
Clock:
11:37
